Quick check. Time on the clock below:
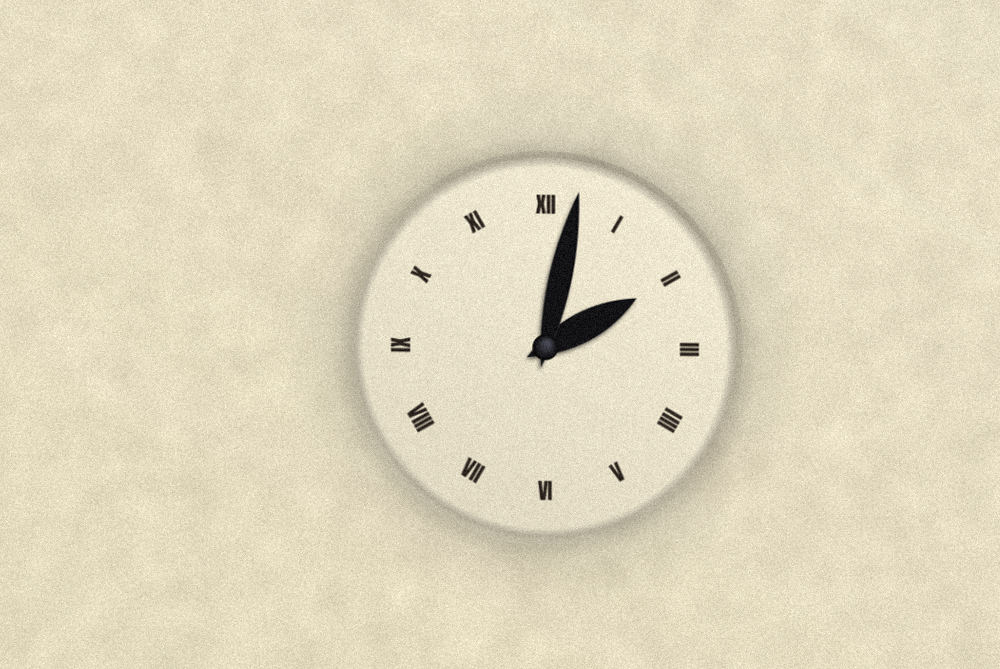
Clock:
2:02
